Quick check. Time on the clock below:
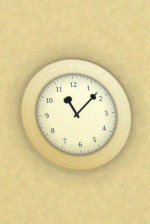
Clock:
11:08
